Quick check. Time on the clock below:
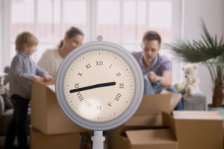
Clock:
2:43
